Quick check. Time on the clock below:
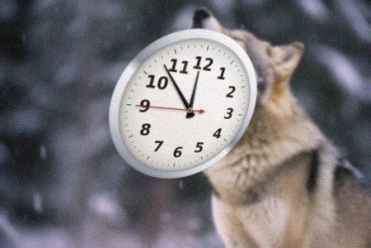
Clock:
11:52:45
